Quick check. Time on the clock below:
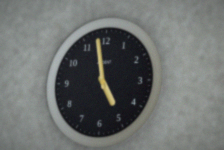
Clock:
4:58
